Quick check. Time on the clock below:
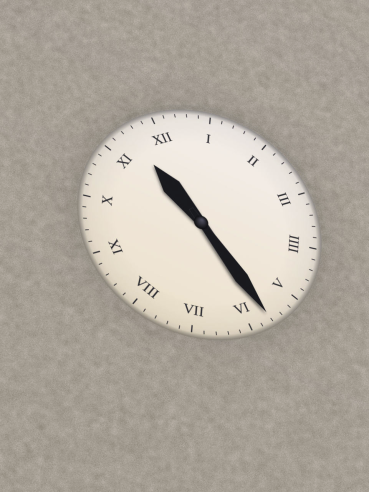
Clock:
11:28
